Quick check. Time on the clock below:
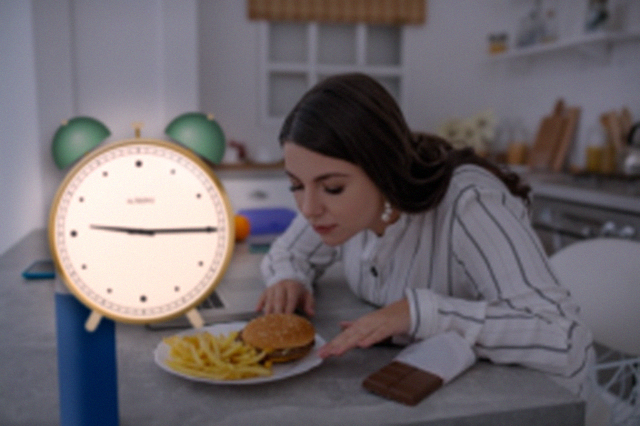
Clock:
9:15
